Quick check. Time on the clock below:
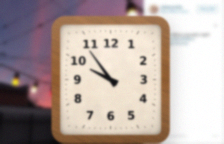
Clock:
9:54
